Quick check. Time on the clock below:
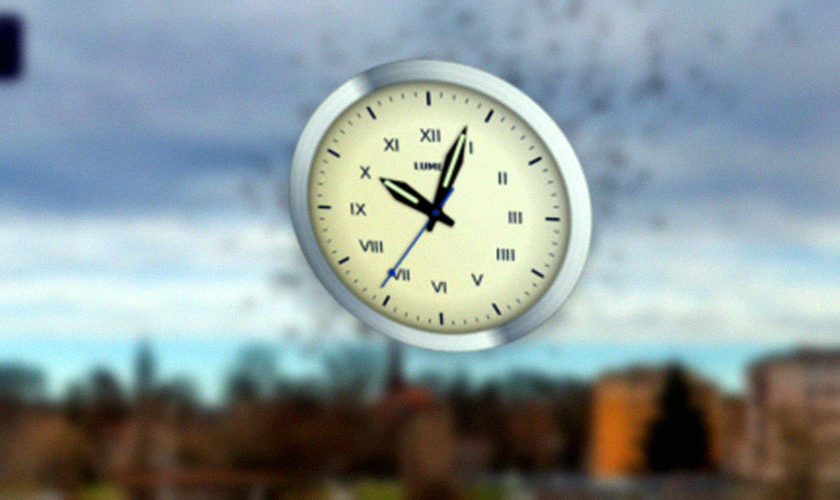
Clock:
10:03:36
